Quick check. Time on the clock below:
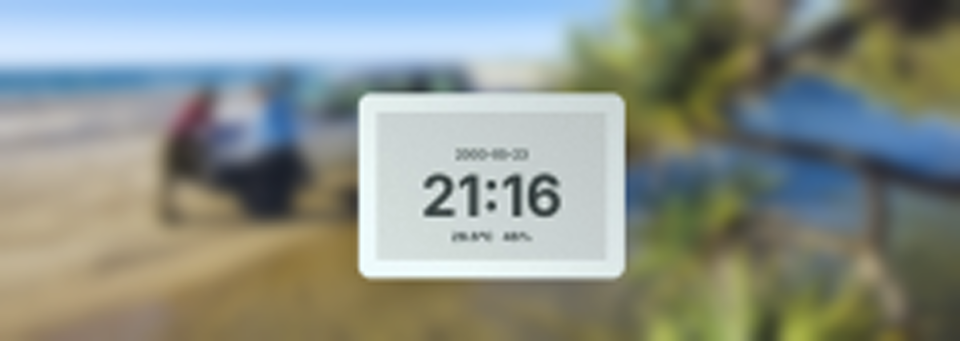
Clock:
21:16
